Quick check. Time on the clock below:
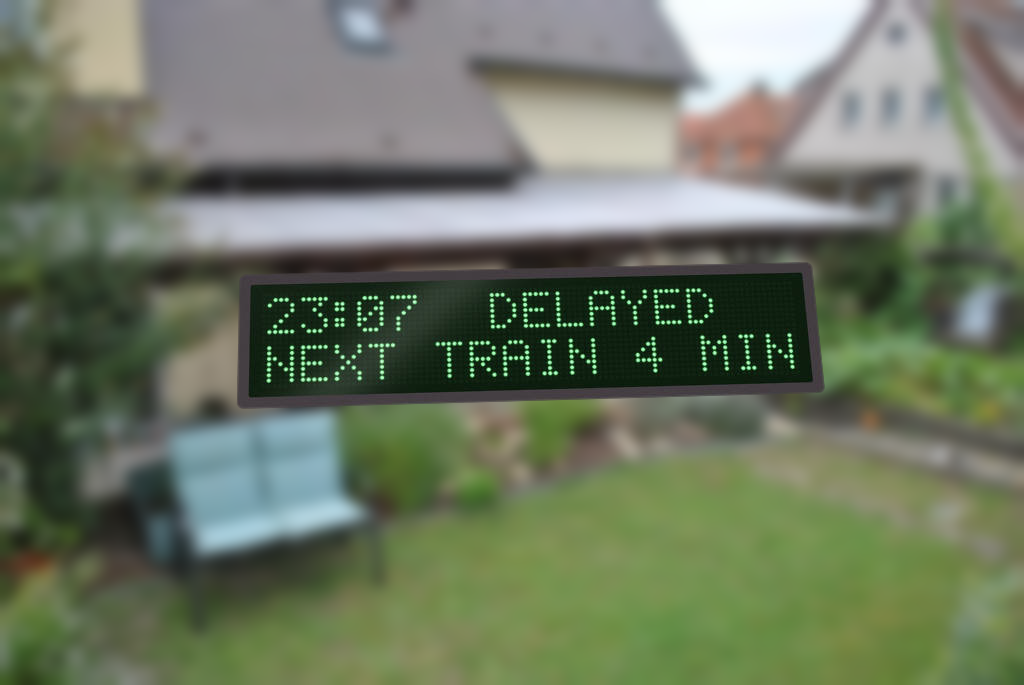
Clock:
23:07
